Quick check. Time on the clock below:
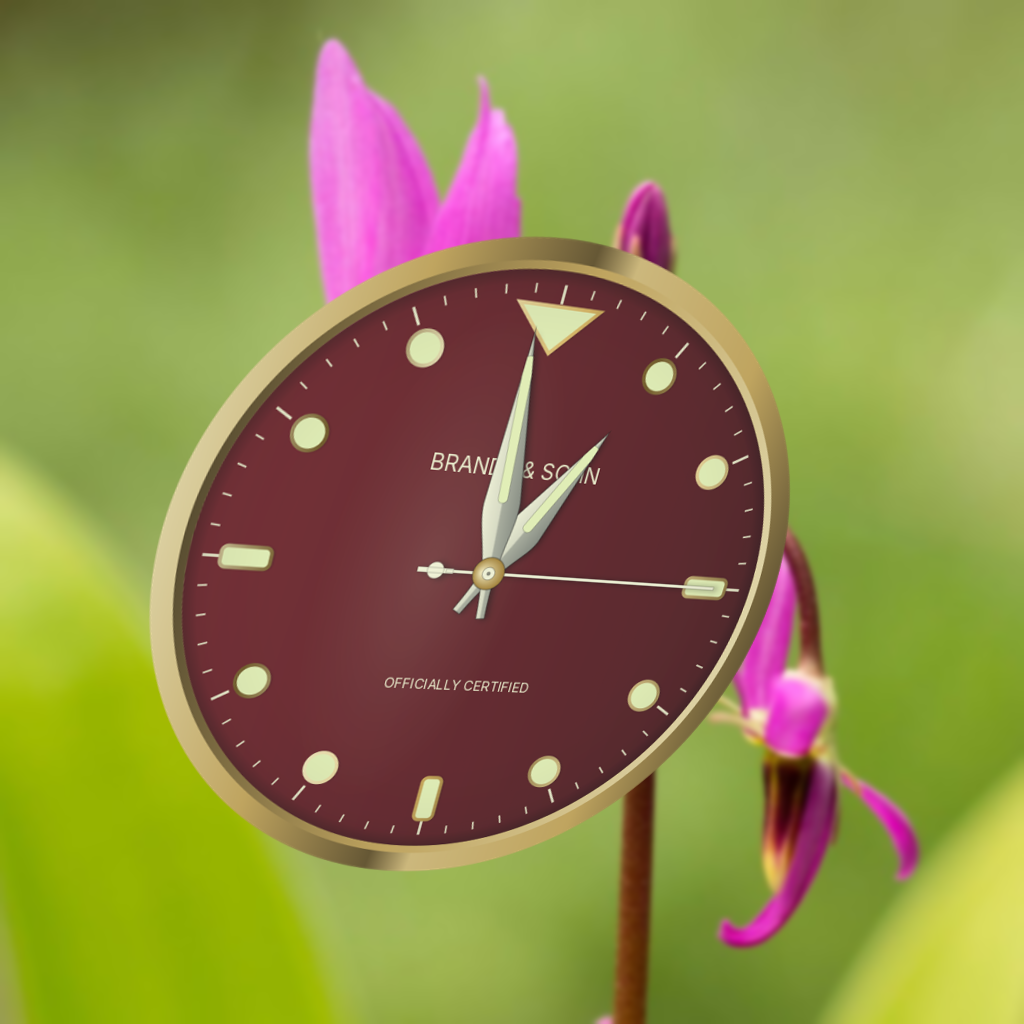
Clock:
12:59:15
